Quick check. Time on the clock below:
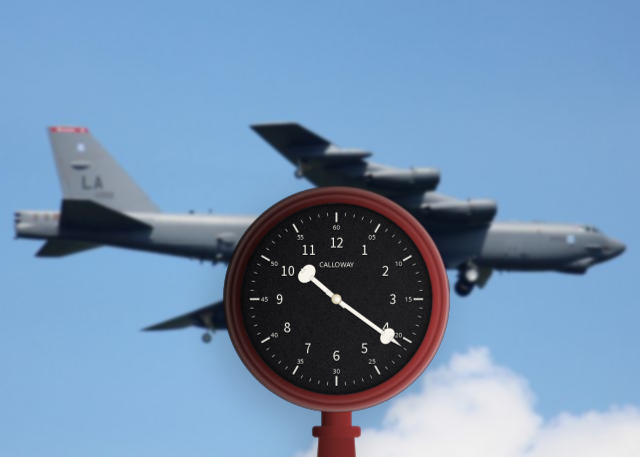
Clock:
10:21
